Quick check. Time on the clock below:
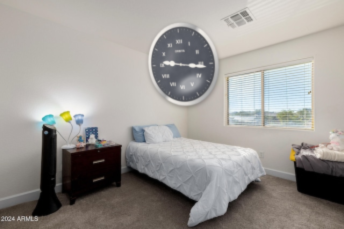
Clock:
9:16
